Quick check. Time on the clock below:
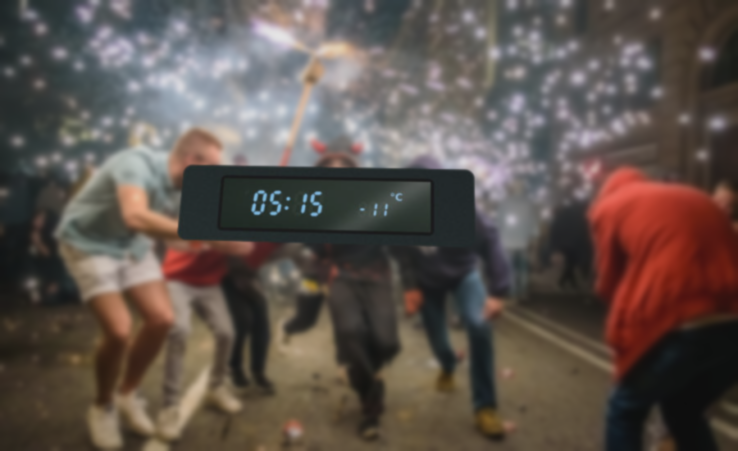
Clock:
5:15
